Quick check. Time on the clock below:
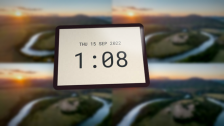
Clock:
1:08
